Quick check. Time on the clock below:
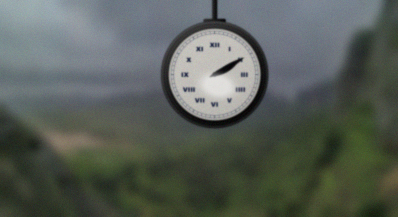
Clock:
2:10
